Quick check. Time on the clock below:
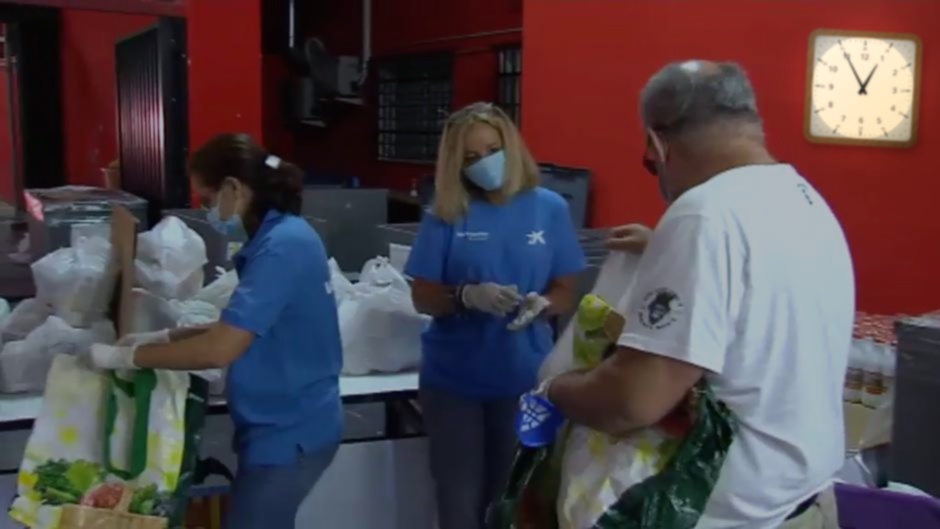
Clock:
12:55
